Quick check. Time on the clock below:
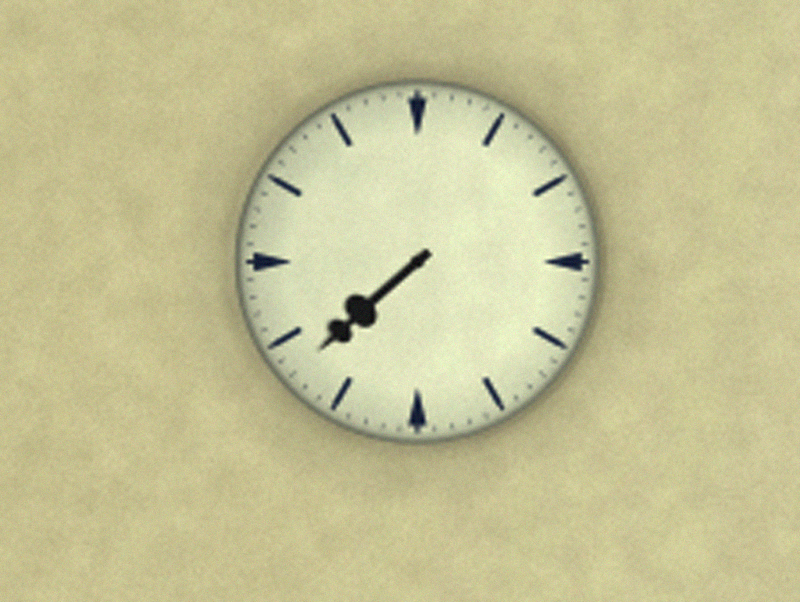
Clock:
7:38
